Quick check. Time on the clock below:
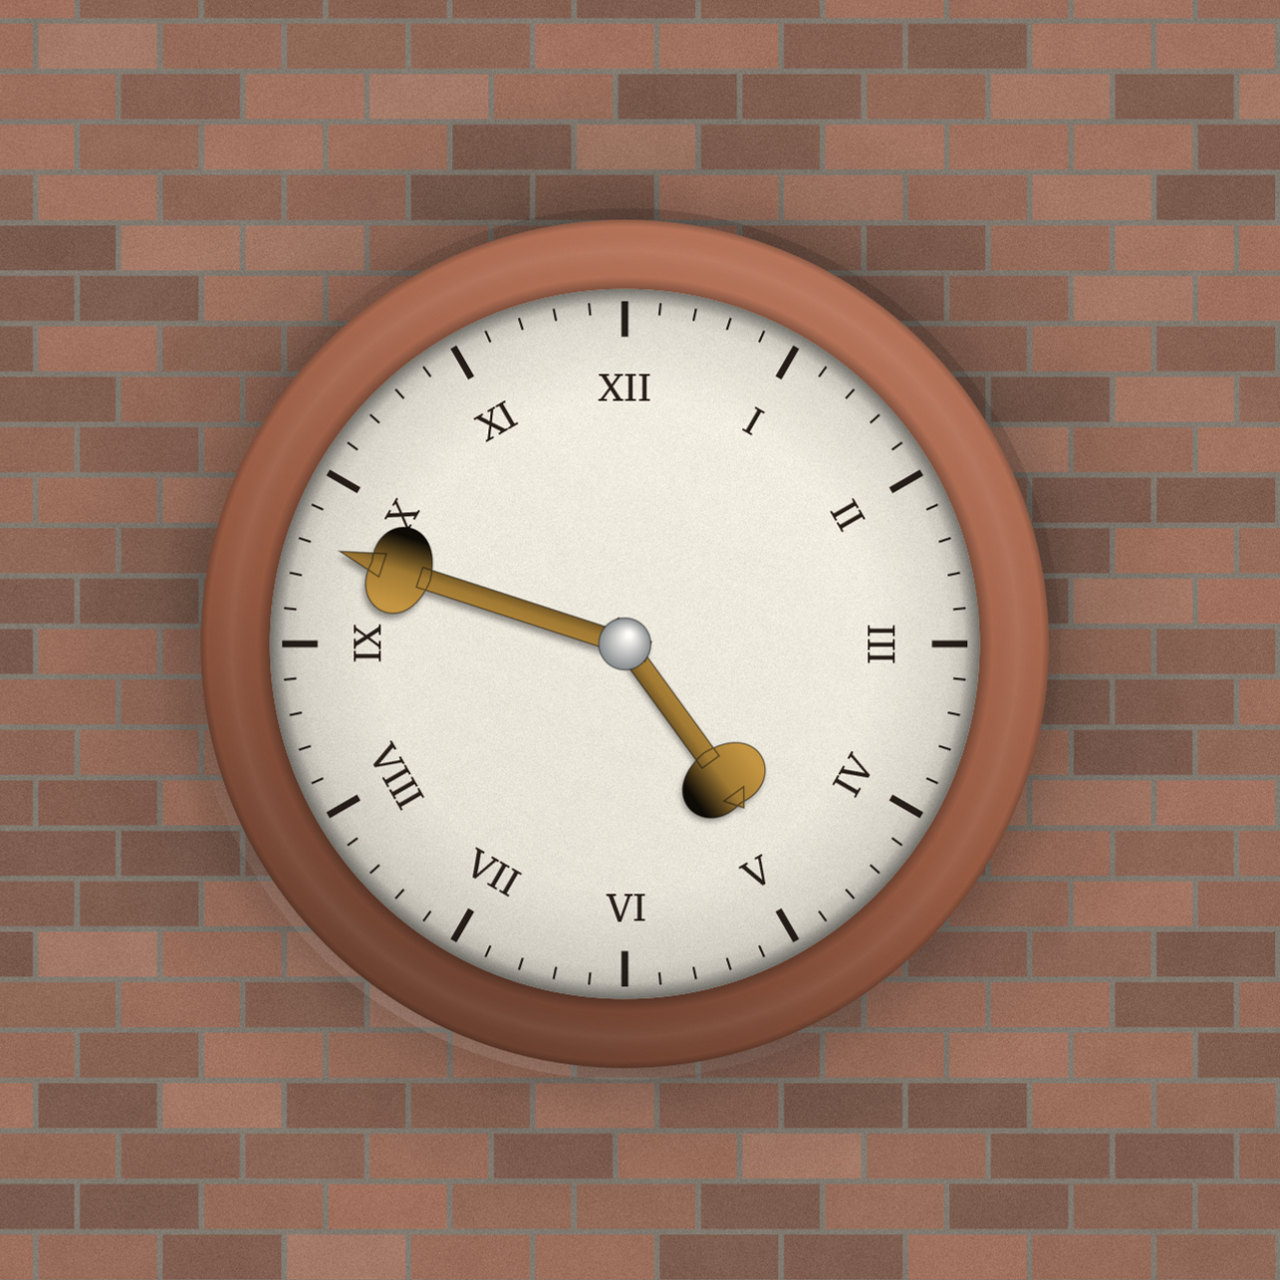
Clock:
4:48
